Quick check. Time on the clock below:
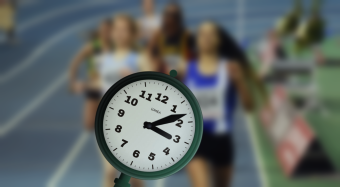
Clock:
3:08
